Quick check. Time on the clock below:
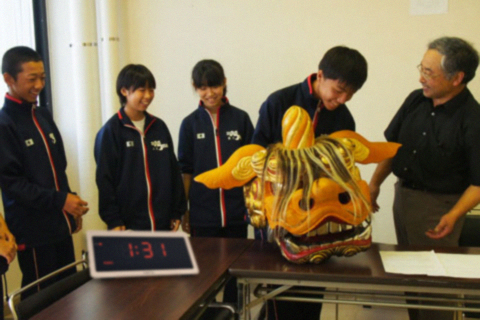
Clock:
1:31
